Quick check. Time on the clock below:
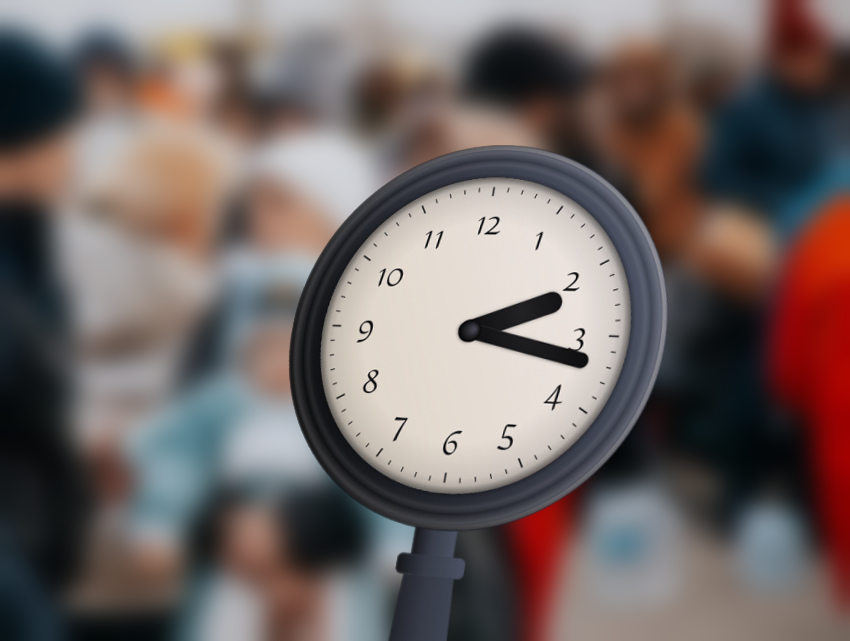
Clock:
2:17
